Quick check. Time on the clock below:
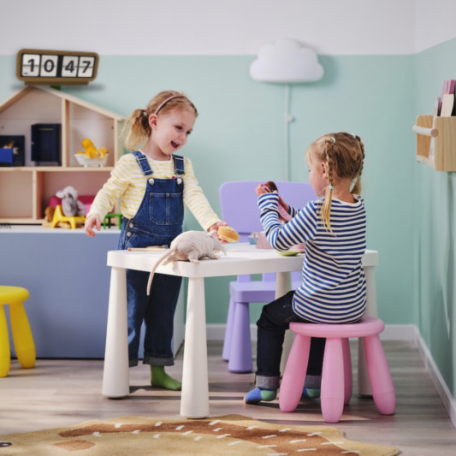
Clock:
10:47
